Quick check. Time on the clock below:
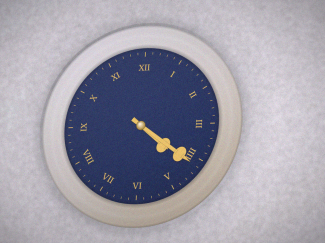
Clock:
4:21
